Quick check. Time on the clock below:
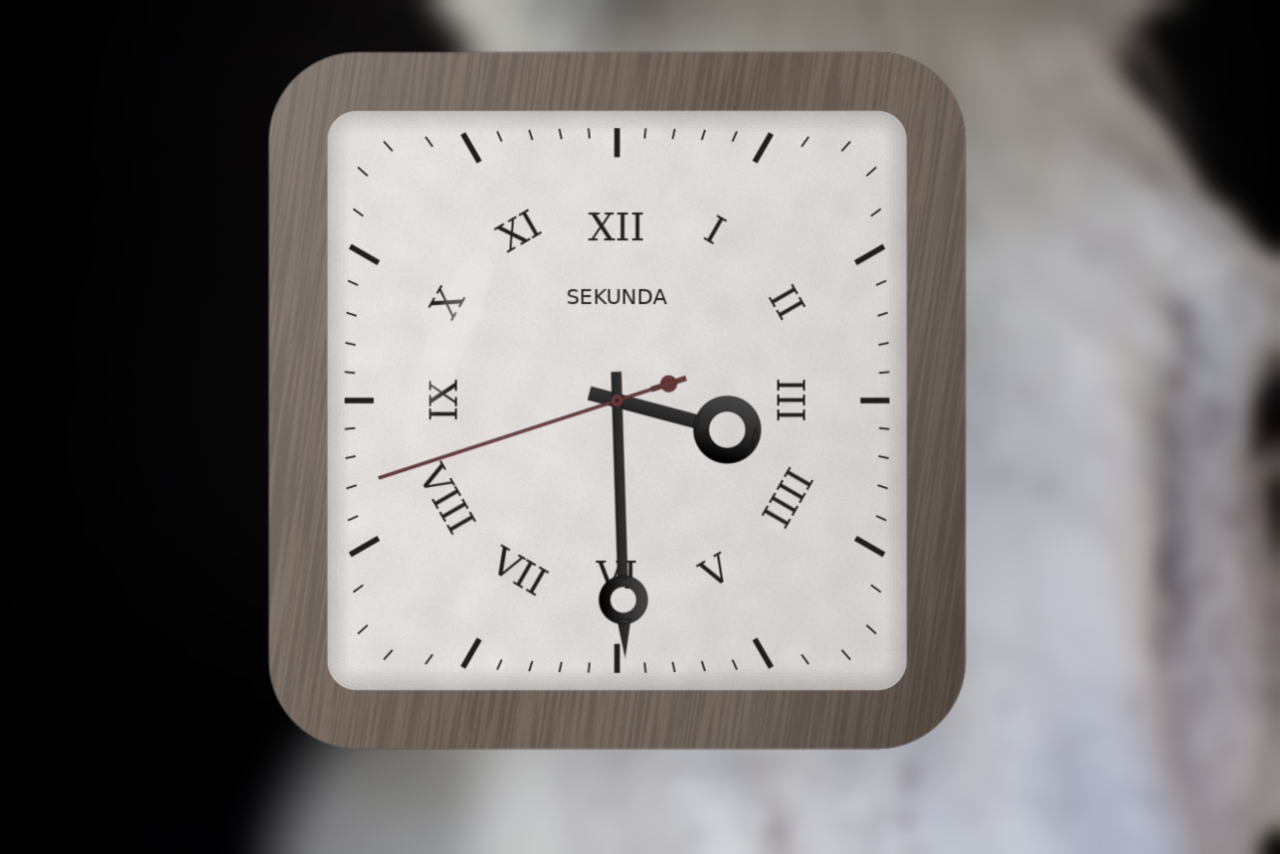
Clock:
3:29:42
